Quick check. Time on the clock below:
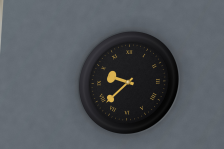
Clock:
9:38
